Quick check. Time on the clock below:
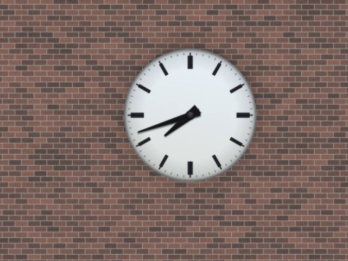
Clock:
7:42
